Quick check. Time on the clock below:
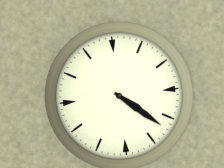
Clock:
4:22
